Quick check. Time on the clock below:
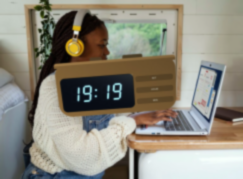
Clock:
19:19
